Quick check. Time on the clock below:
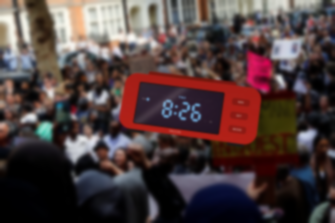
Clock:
8:26
